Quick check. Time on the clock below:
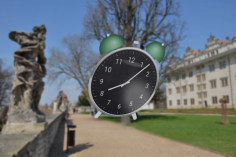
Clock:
8:07
